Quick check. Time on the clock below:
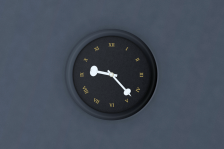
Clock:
9:23
